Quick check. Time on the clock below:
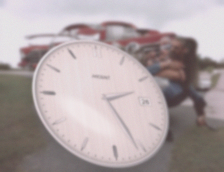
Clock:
2:26
